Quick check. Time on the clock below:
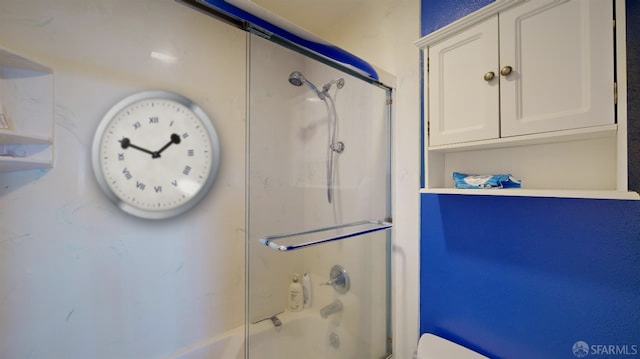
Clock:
1:49
